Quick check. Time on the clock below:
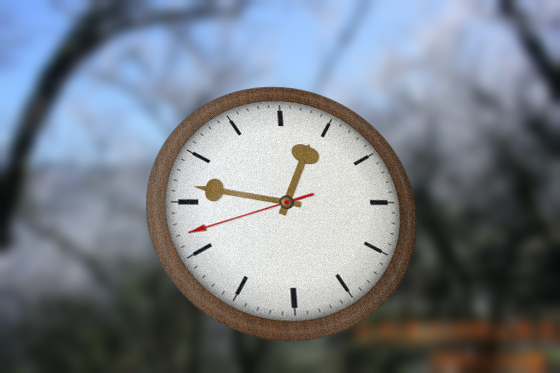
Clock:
12:46:42
